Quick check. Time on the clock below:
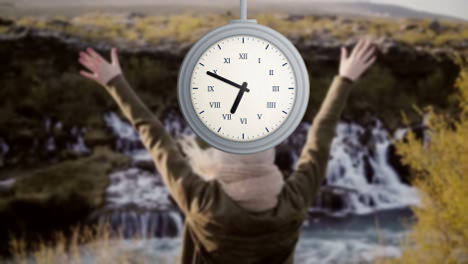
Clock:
6:49
